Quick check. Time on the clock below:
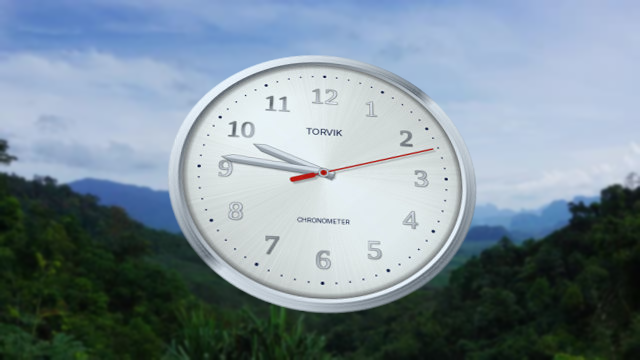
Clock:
9:46:12
